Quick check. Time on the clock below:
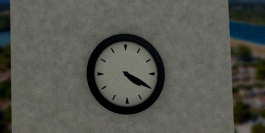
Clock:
4:20
